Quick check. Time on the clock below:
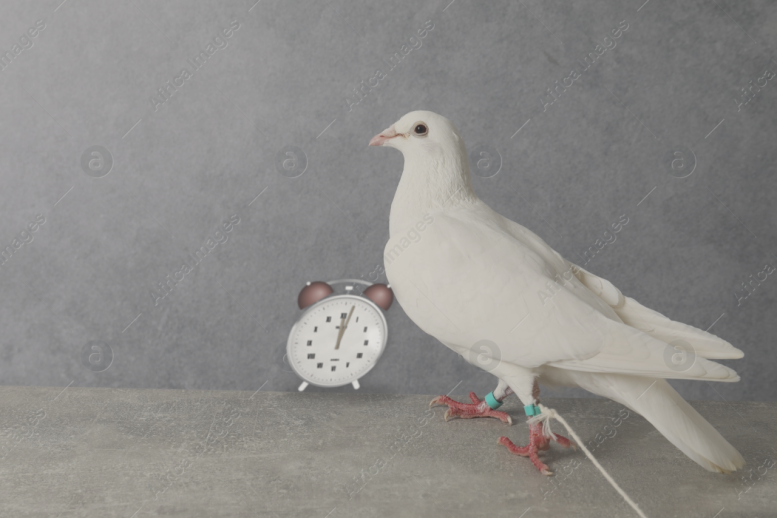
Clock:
12:02
